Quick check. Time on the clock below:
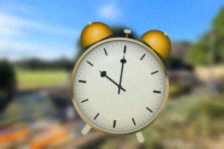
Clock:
10:00
